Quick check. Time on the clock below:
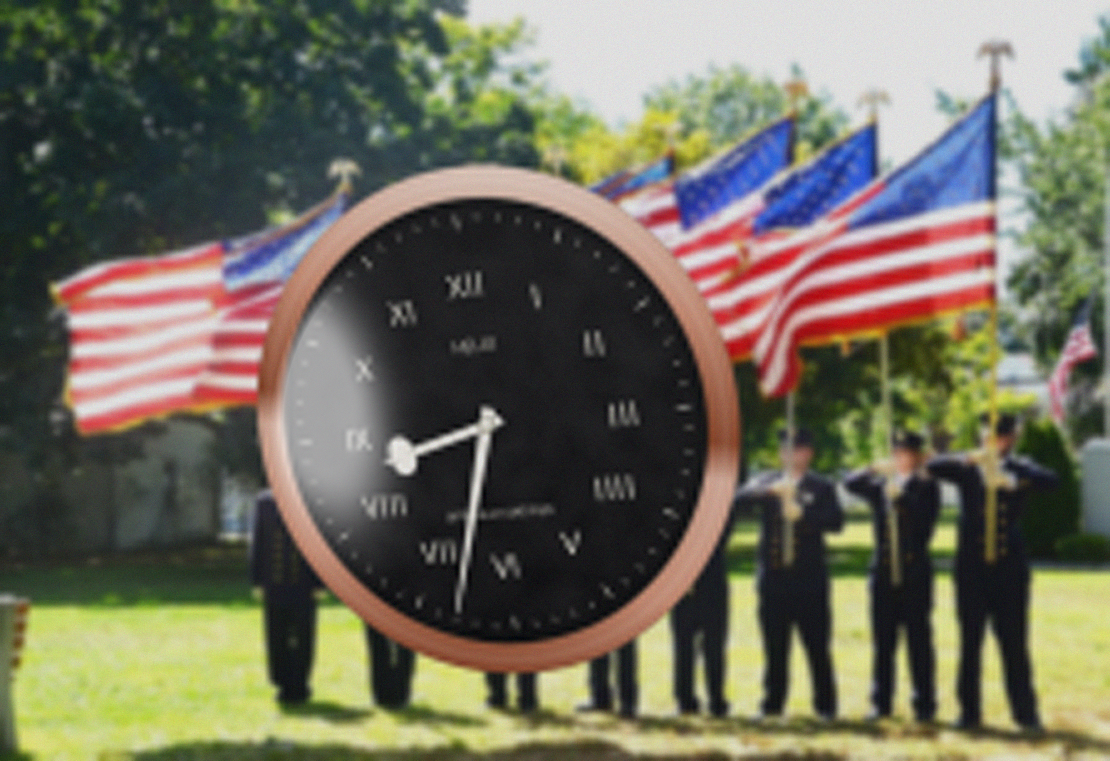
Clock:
8:33
